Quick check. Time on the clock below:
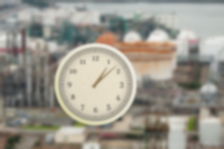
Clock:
1:08
